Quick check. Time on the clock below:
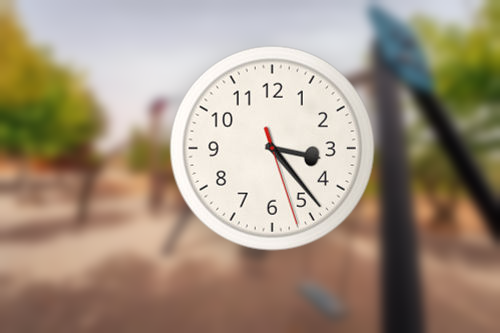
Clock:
3:23:27
